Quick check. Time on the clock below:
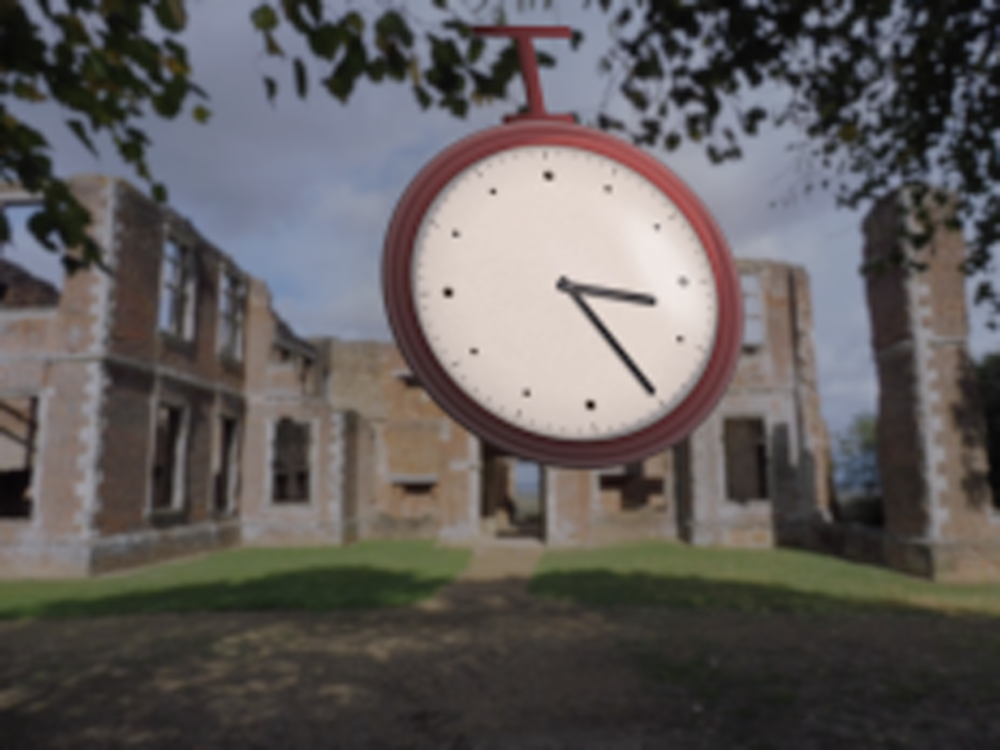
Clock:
3:25
